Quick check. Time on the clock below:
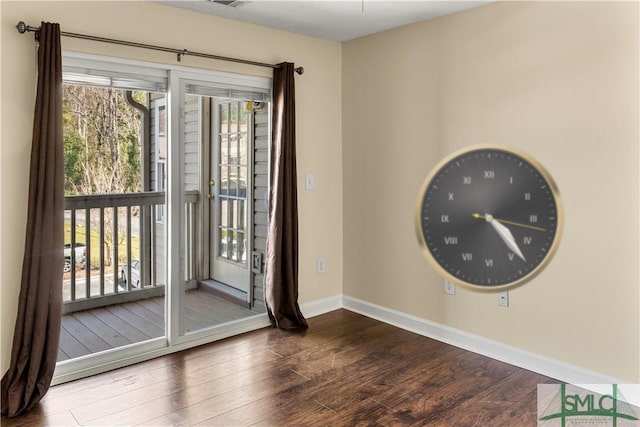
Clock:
4:23:17
